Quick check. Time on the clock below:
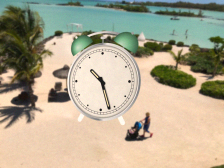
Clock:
10:27
